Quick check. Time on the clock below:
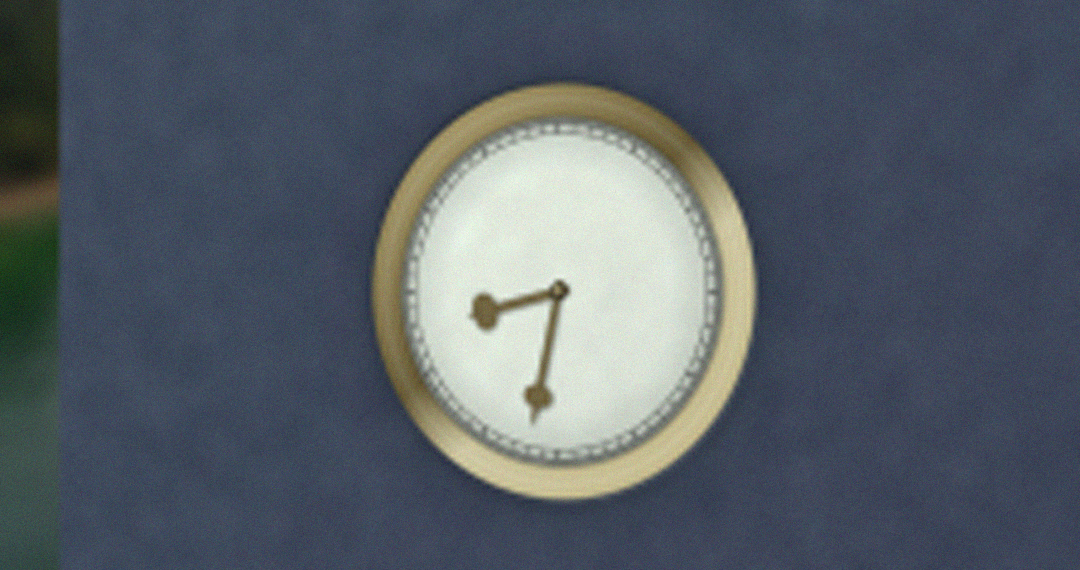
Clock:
8:32
